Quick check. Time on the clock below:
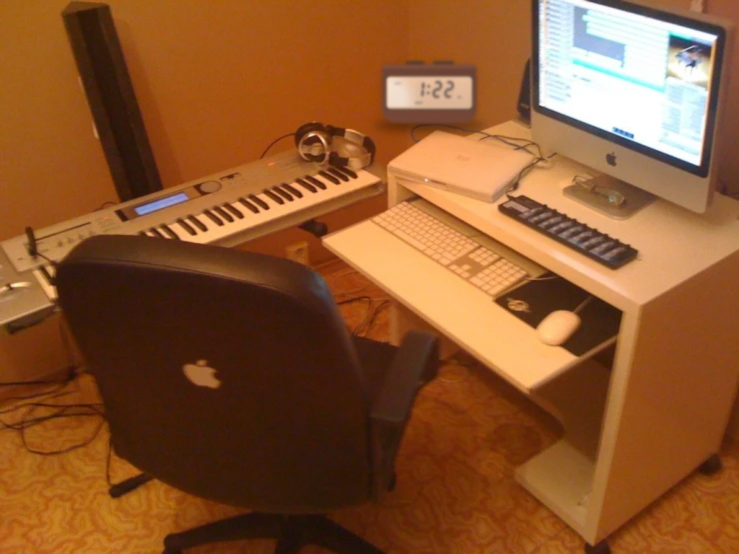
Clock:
1:22
